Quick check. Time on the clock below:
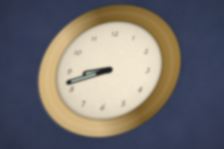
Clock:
8:42
